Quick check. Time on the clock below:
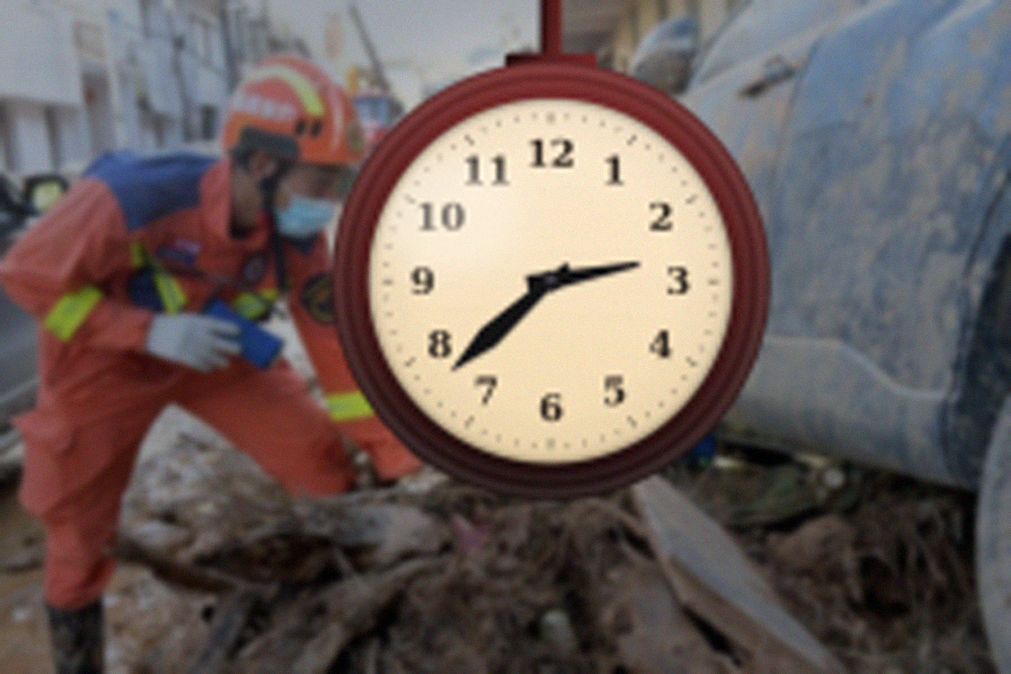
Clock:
2:38
